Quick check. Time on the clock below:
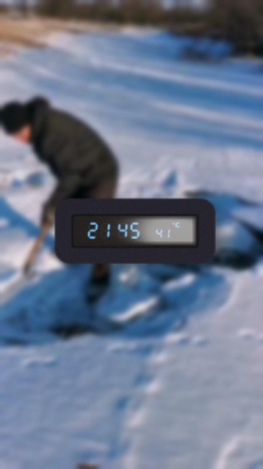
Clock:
21:45
